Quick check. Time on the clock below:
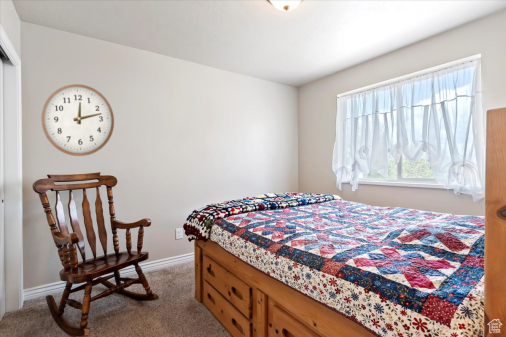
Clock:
12:13
